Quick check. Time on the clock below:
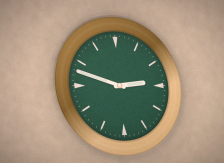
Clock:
2:48
